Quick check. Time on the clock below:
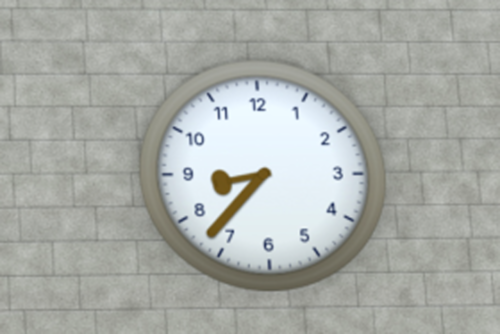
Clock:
8:37
